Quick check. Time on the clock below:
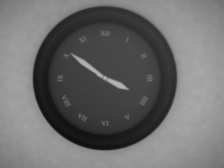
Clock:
3:51
